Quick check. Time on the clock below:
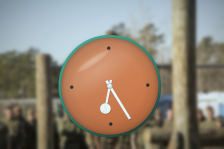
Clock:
6:25
